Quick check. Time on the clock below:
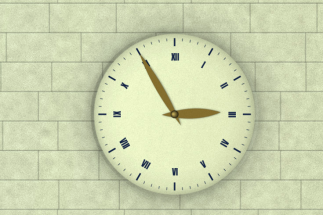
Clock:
2:55
